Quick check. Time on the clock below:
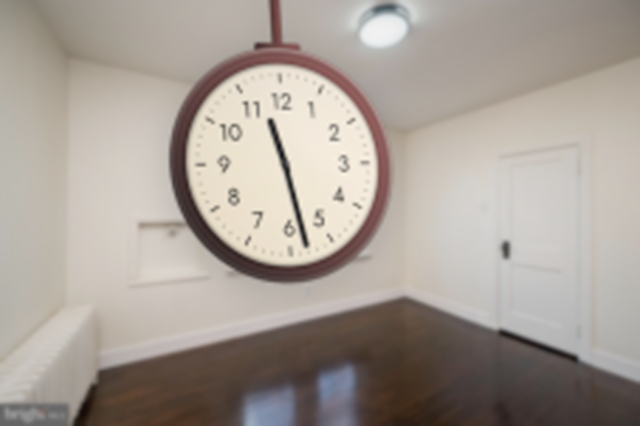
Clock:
11:28
